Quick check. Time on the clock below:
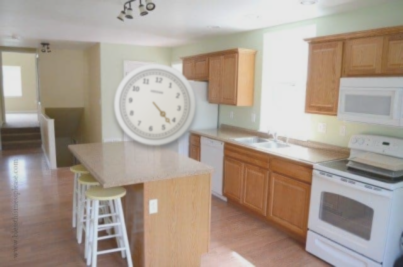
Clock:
4:22
